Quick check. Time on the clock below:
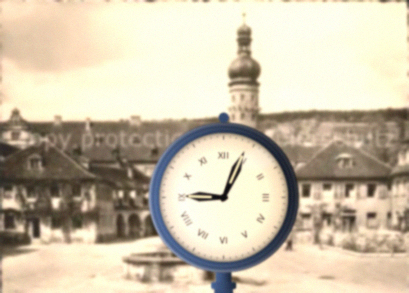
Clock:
9:04
